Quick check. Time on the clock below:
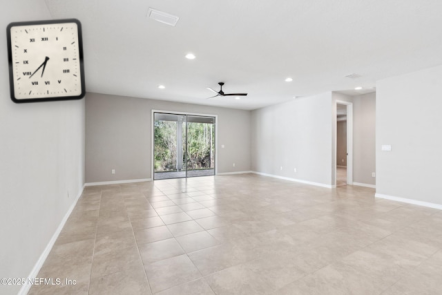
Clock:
6:38
